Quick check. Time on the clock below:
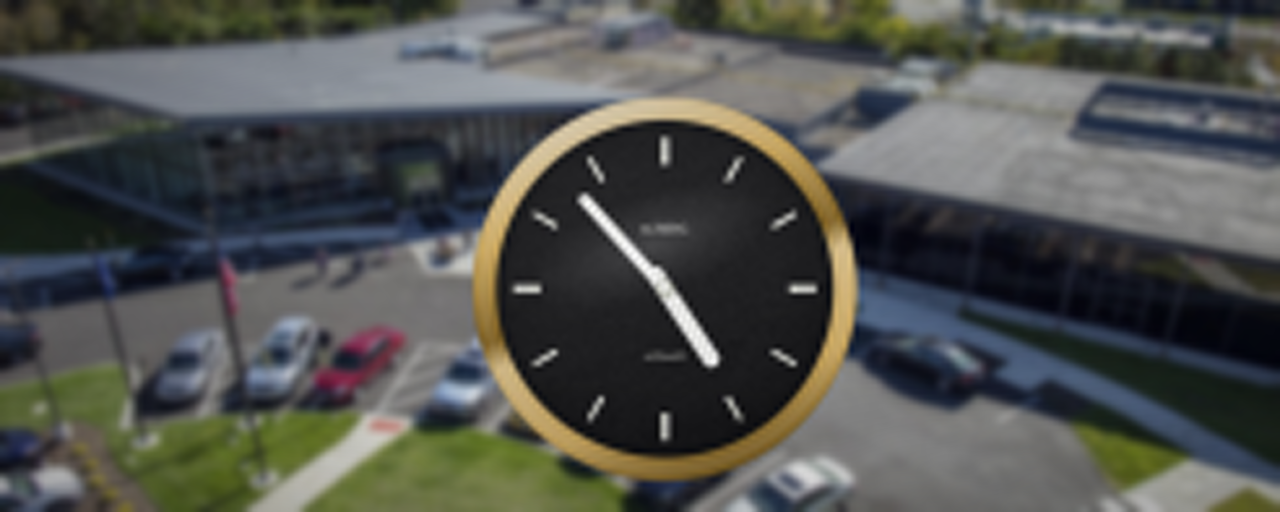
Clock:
4:53
